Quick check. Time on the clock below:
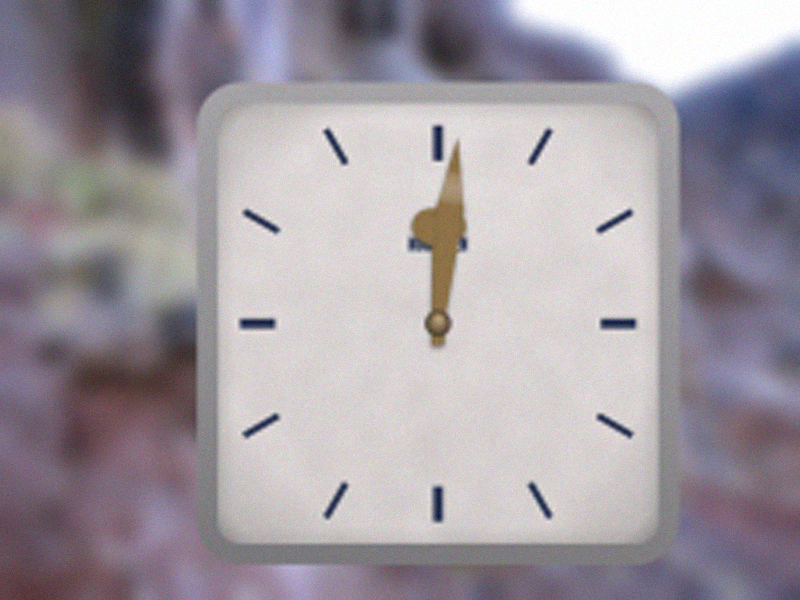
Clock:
12:01
